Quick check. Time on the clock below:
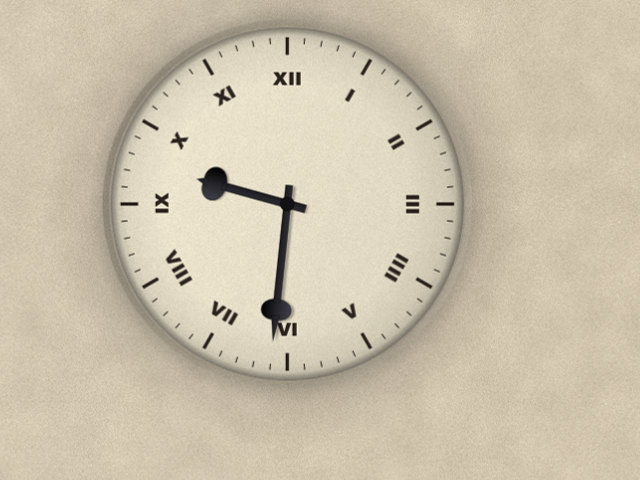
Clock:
9:31
